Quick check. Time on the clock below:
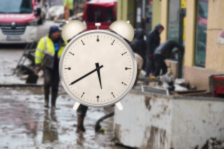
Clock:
5:40
